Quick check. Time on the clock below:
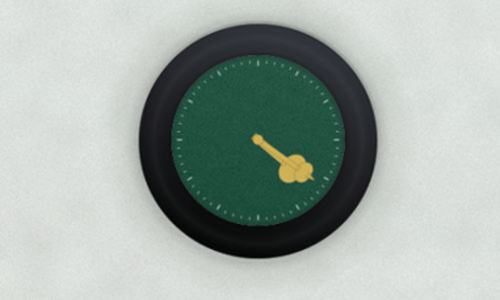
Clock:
4:21
